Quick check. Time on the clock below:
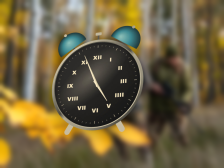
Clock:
4:56
